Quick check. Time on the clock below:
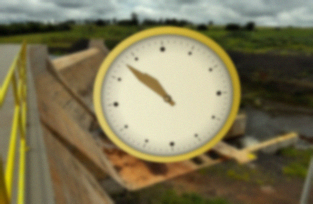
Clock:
10:53
